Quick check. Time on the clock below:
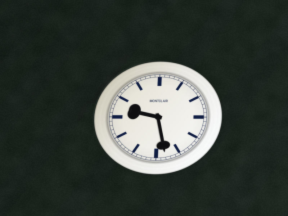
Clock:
9:28
